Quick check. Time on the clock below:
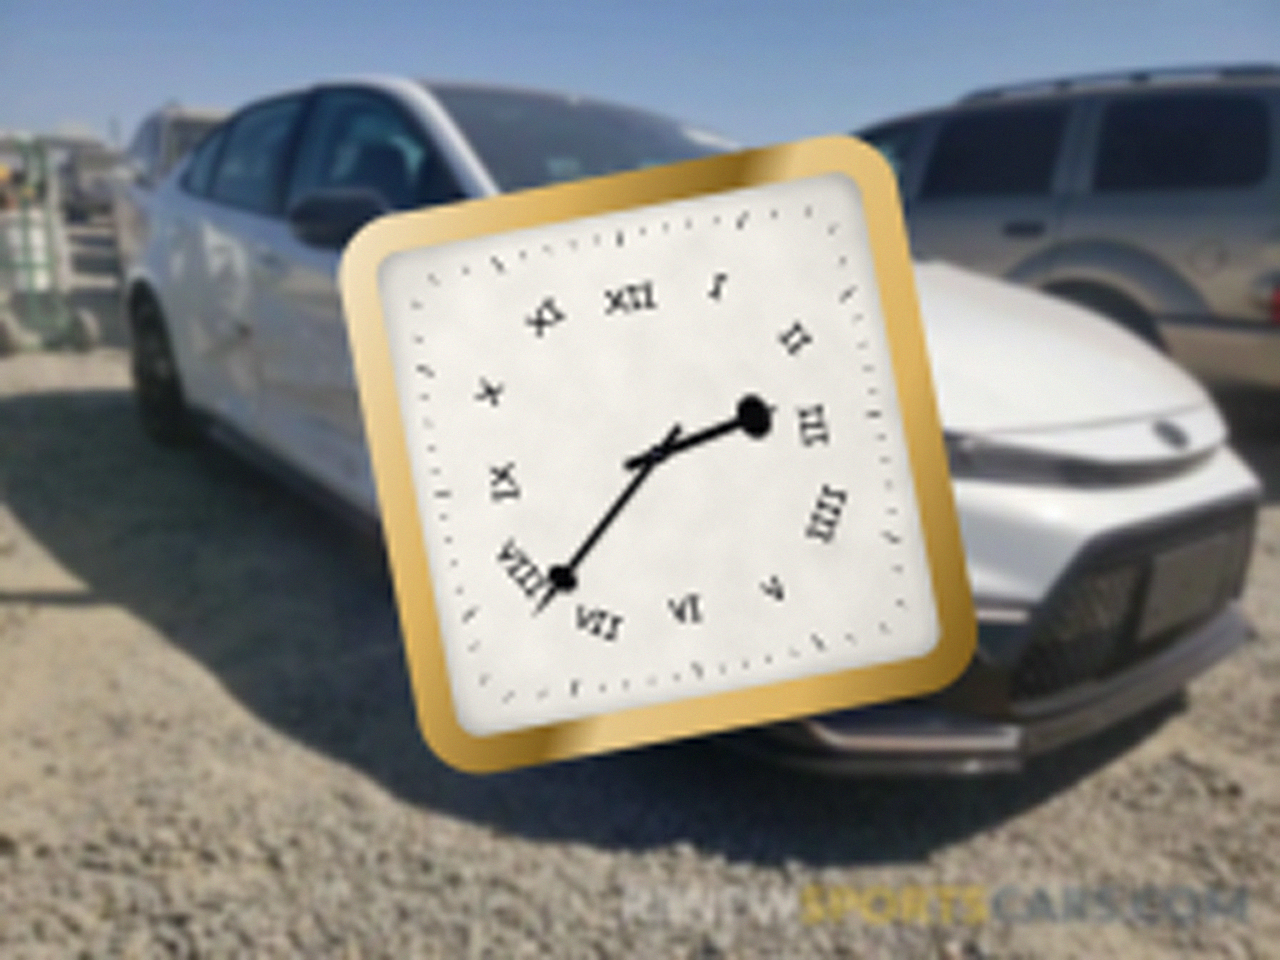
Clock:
2:38
